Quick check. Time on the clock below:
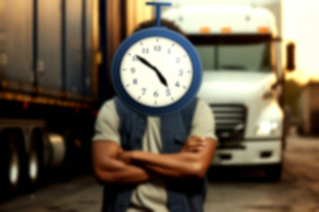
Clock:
4:51
